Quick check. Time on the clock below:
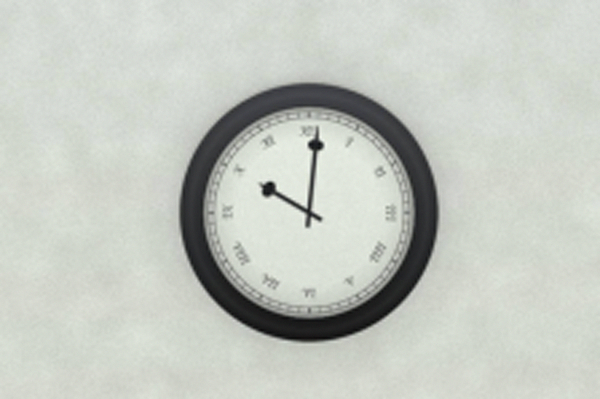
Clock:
10:01
